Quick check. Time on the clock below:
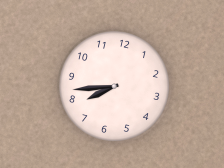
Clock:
7:42
